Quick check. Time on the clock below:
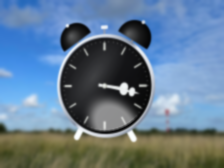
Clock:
3:17
